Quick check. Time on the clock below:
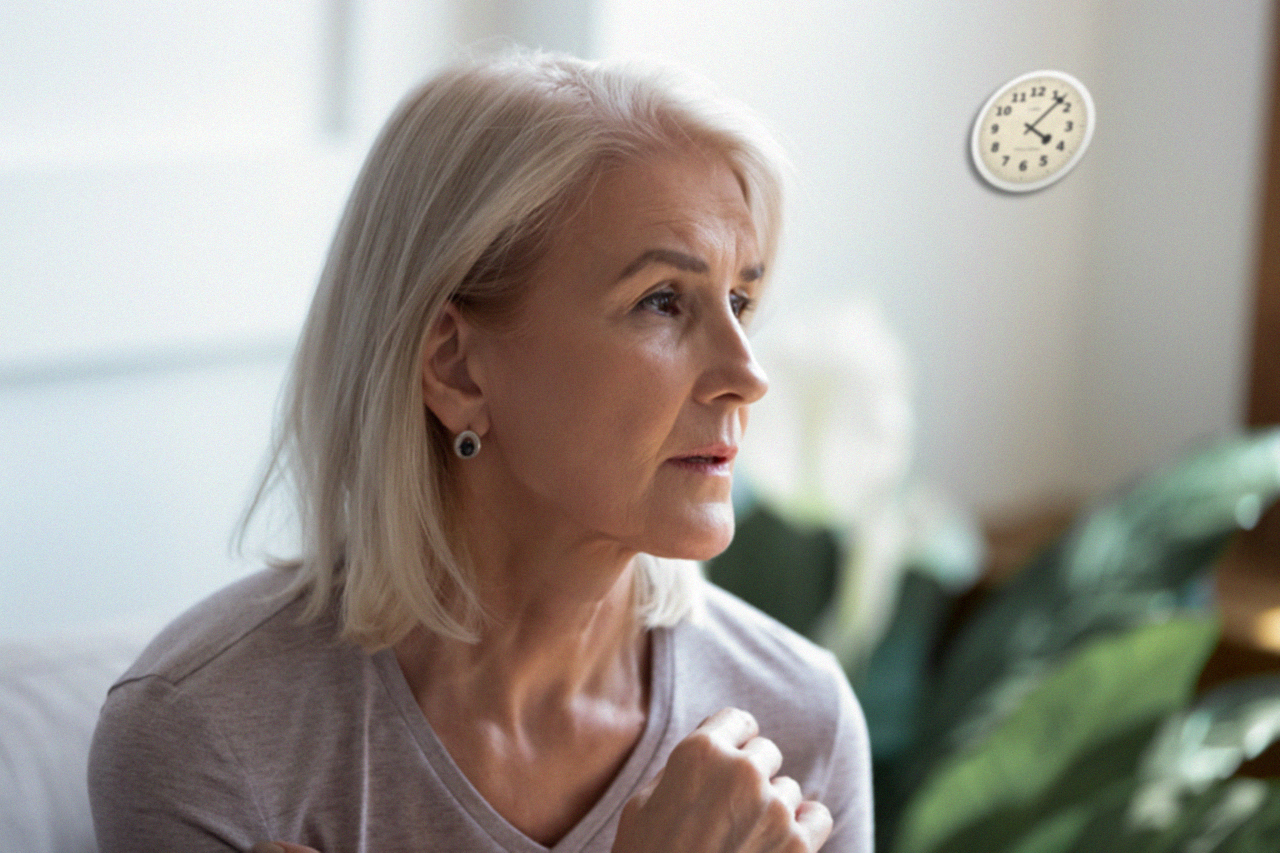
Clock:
4:07
